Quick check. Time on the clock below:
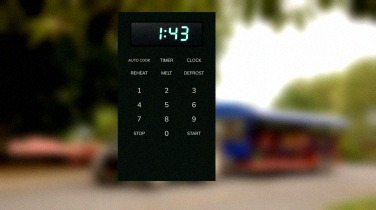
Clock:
1:43
